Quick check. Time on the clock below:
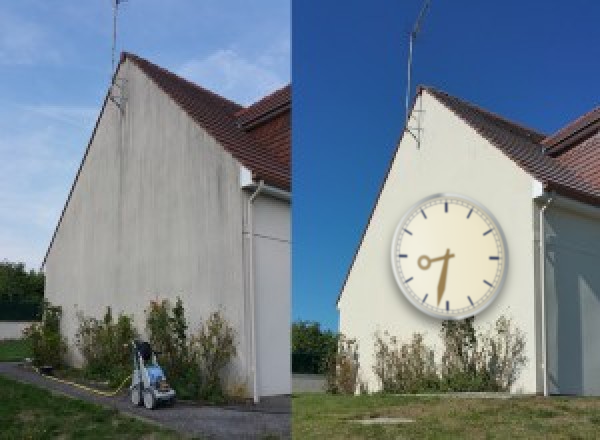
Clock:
8:32
